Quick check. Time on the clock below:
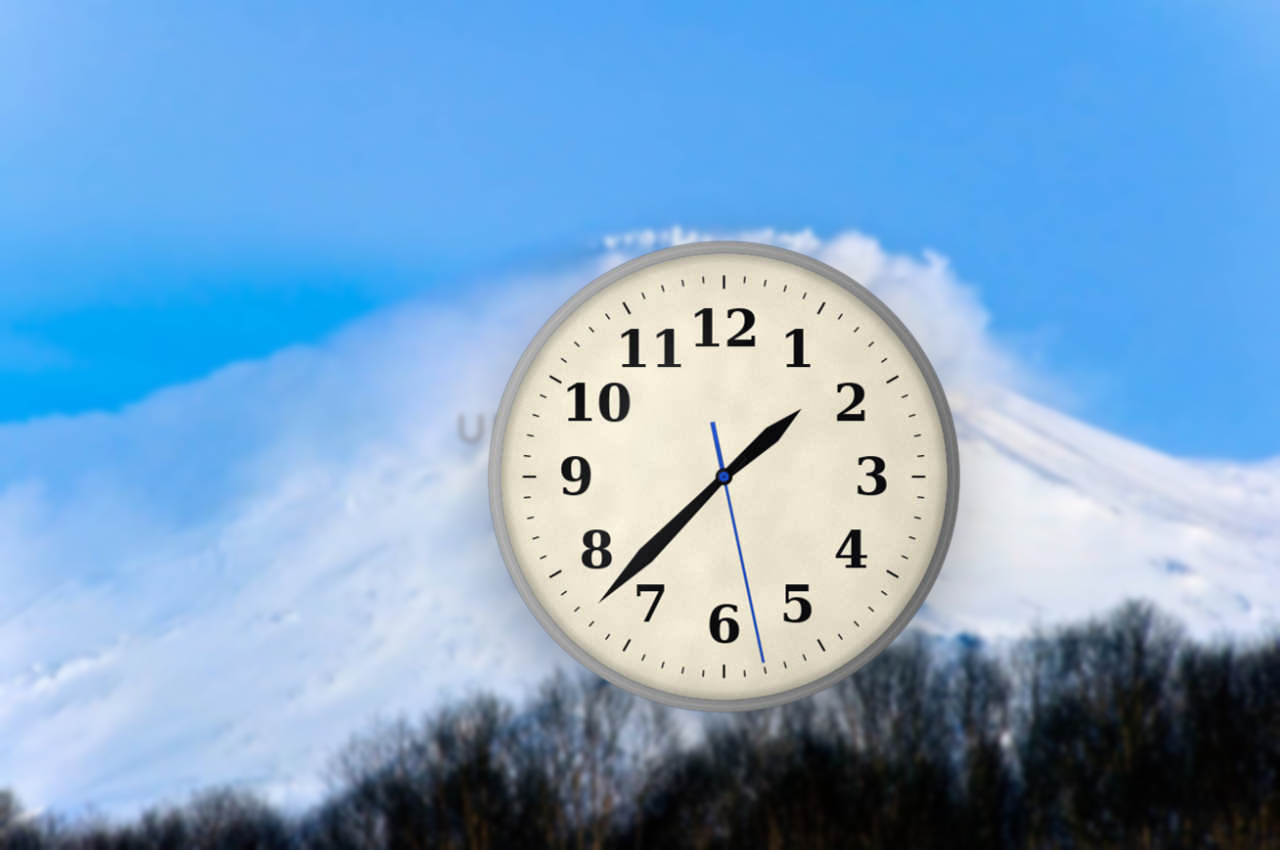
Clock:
1:37:28
